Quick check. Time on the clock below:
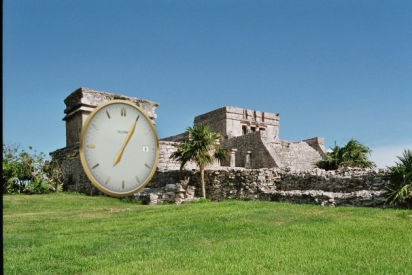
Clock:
7:05
